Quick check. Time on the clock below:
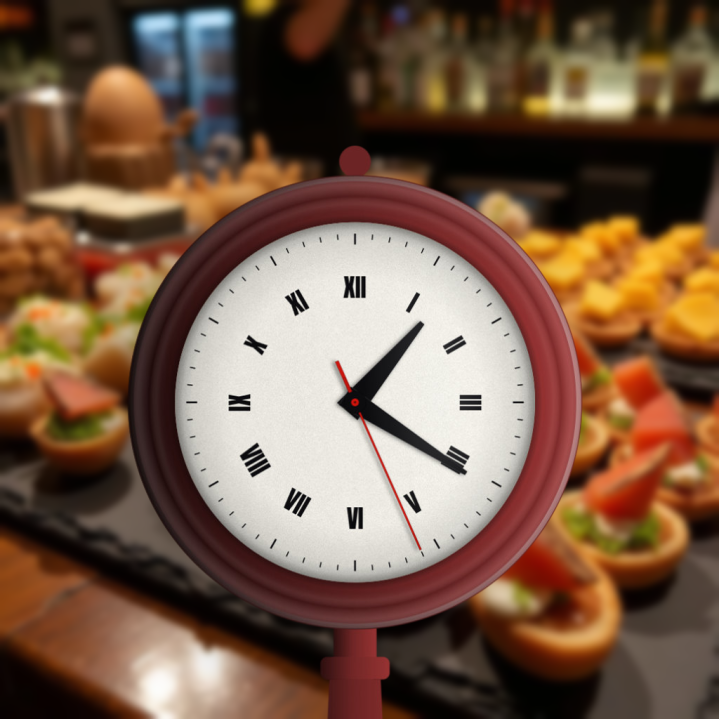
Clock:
1:20:26
